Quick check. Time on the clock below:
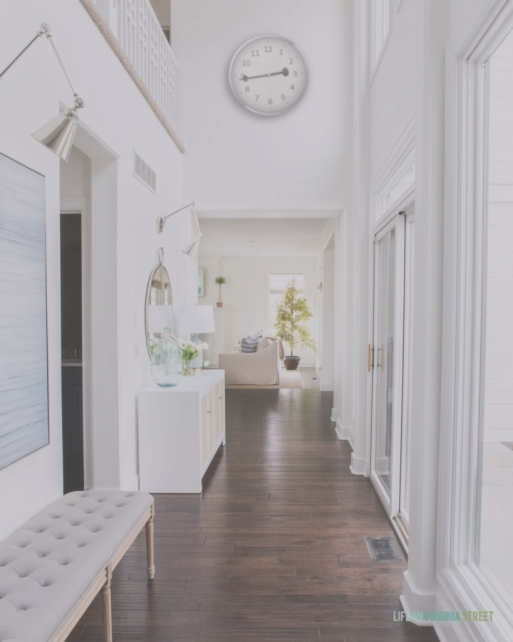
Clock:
2:44
